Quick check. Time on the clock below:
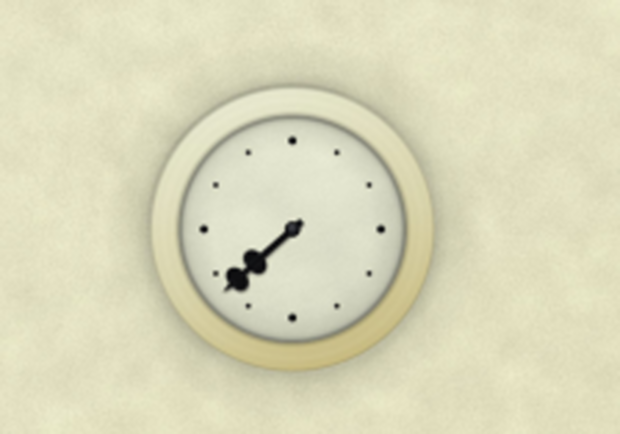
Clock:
7:38
